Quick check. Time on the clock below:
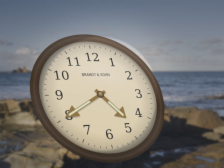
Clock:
4:40
